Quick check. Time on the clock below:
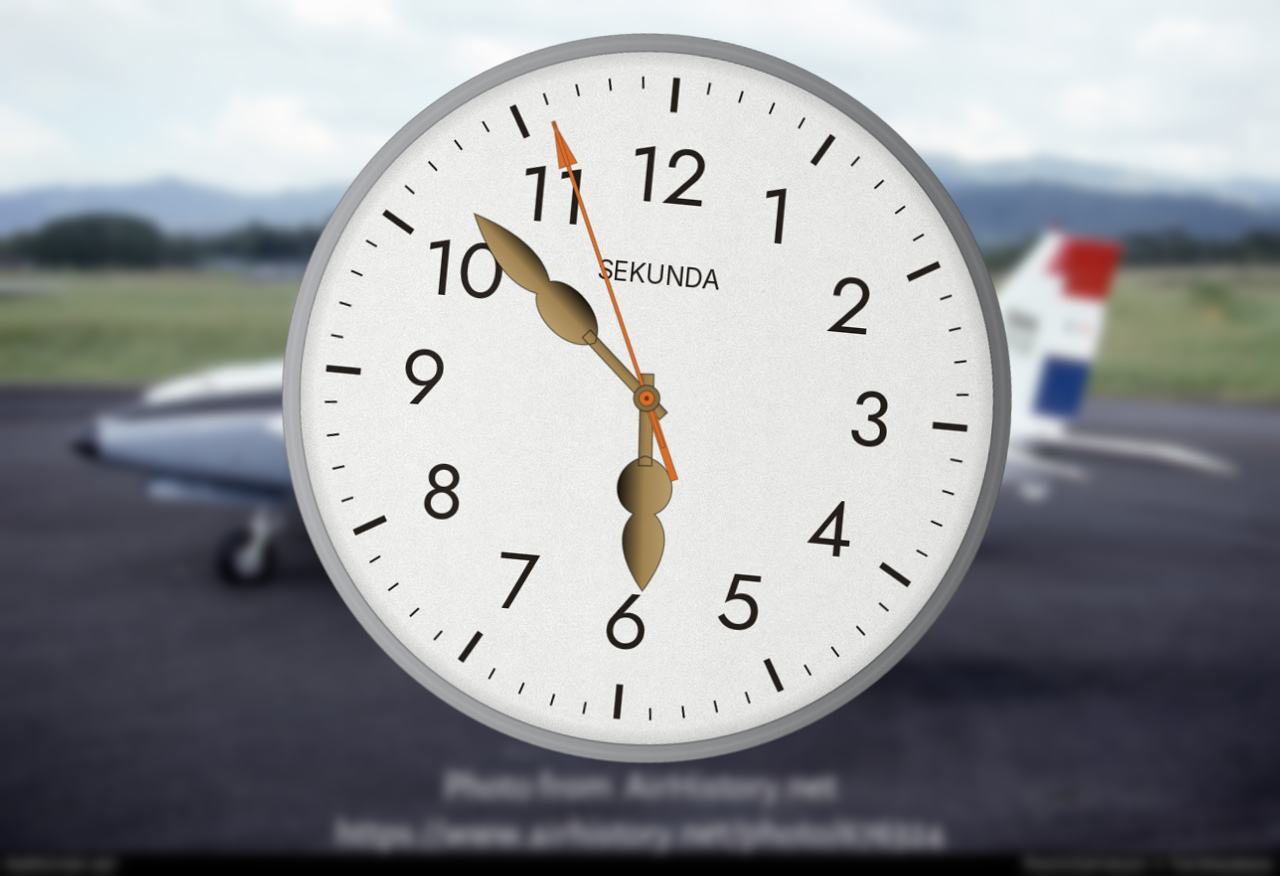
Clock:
5:51:56
